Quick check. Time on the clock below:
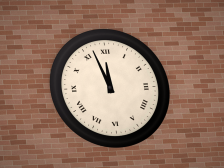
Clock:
11:57
